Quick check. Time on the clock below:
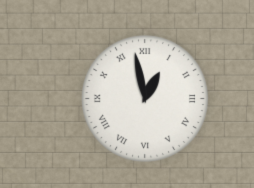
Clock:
12:58
